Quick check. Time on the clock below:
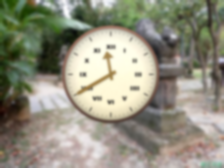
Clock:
11:40
